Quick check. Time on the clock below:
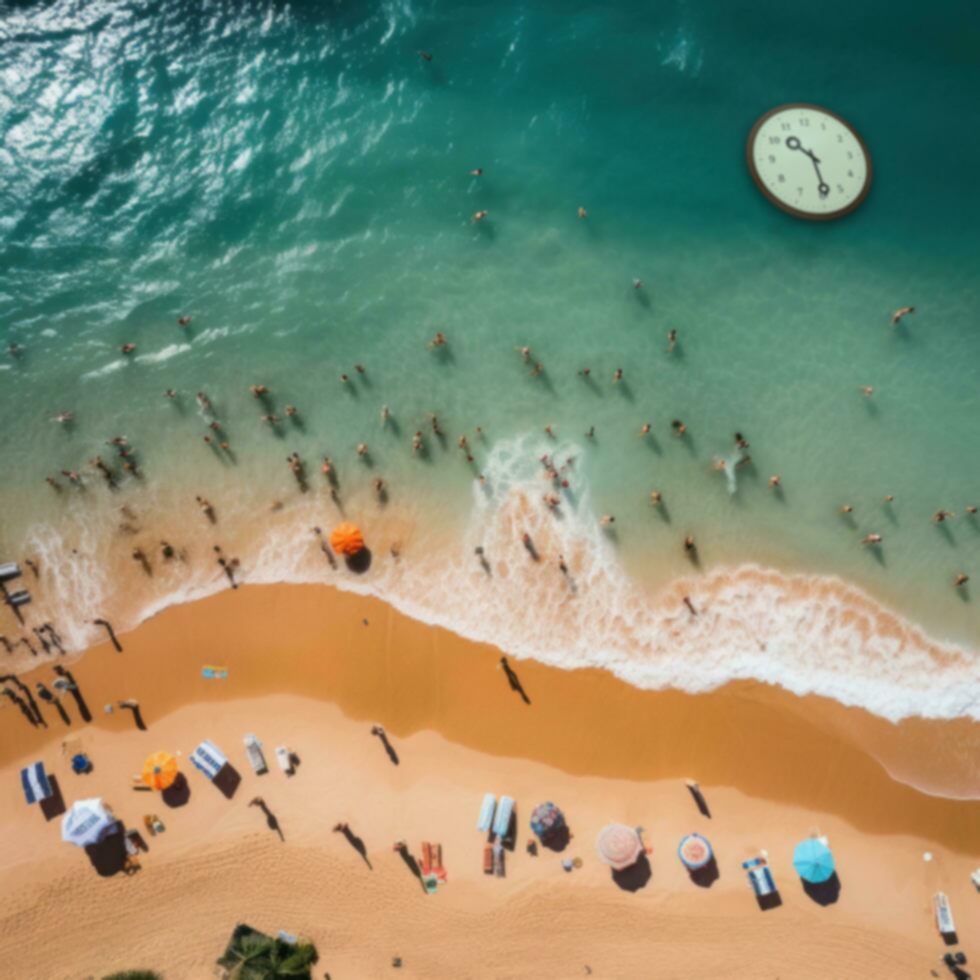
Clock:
10:29
